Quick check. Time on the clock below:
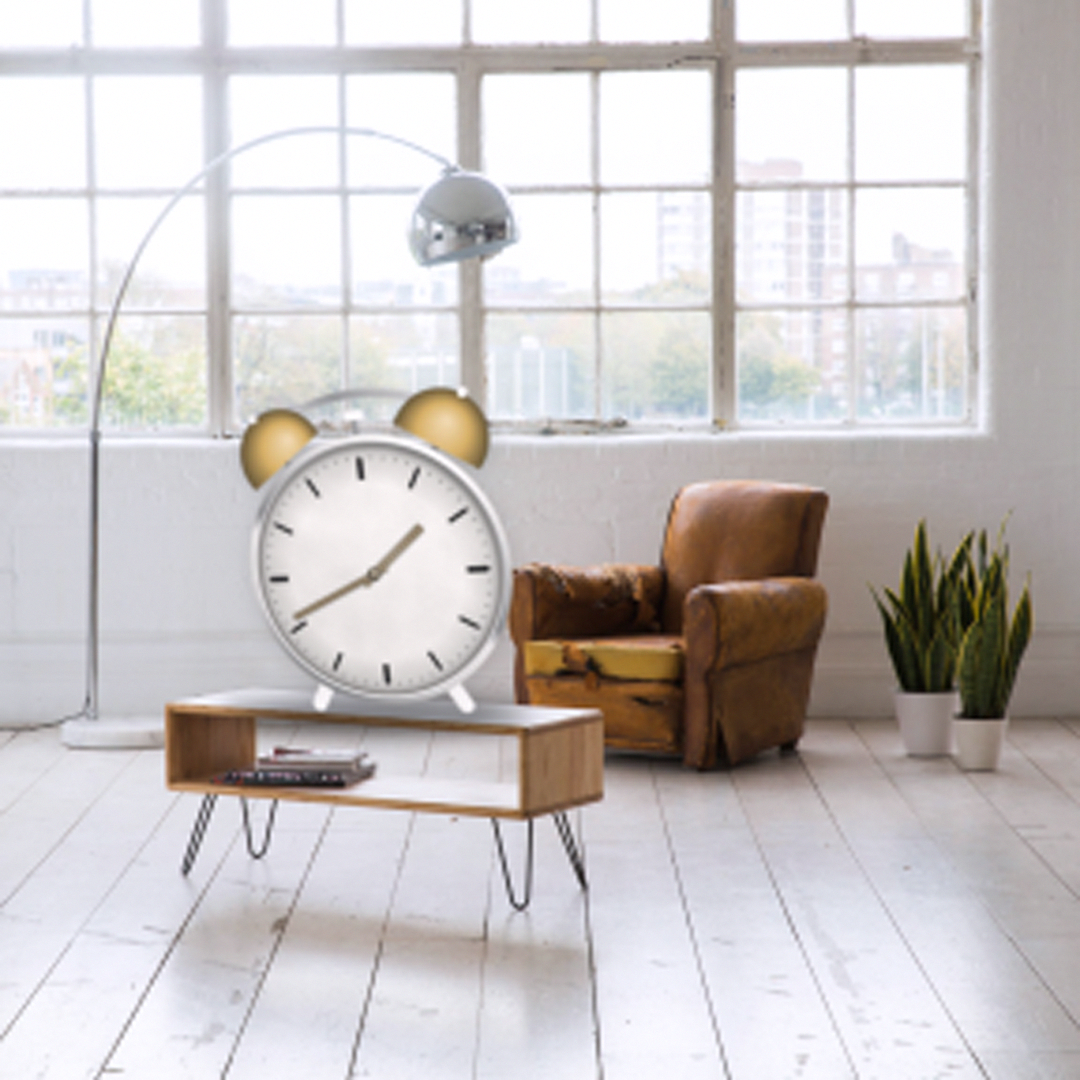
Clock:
1:41
